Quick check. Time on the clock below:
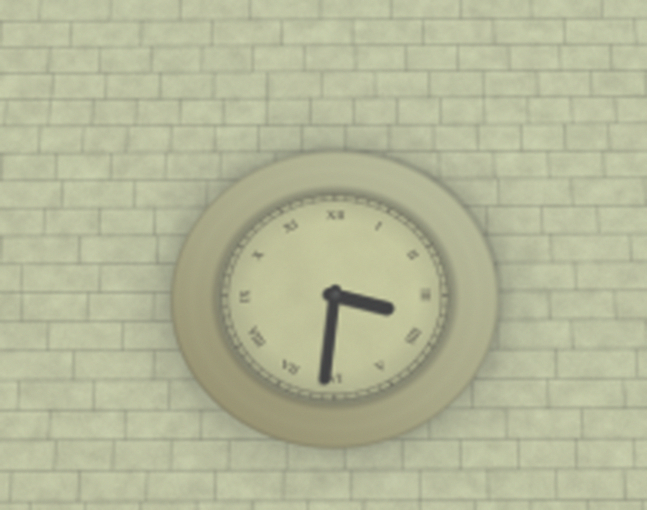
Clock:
3:31
